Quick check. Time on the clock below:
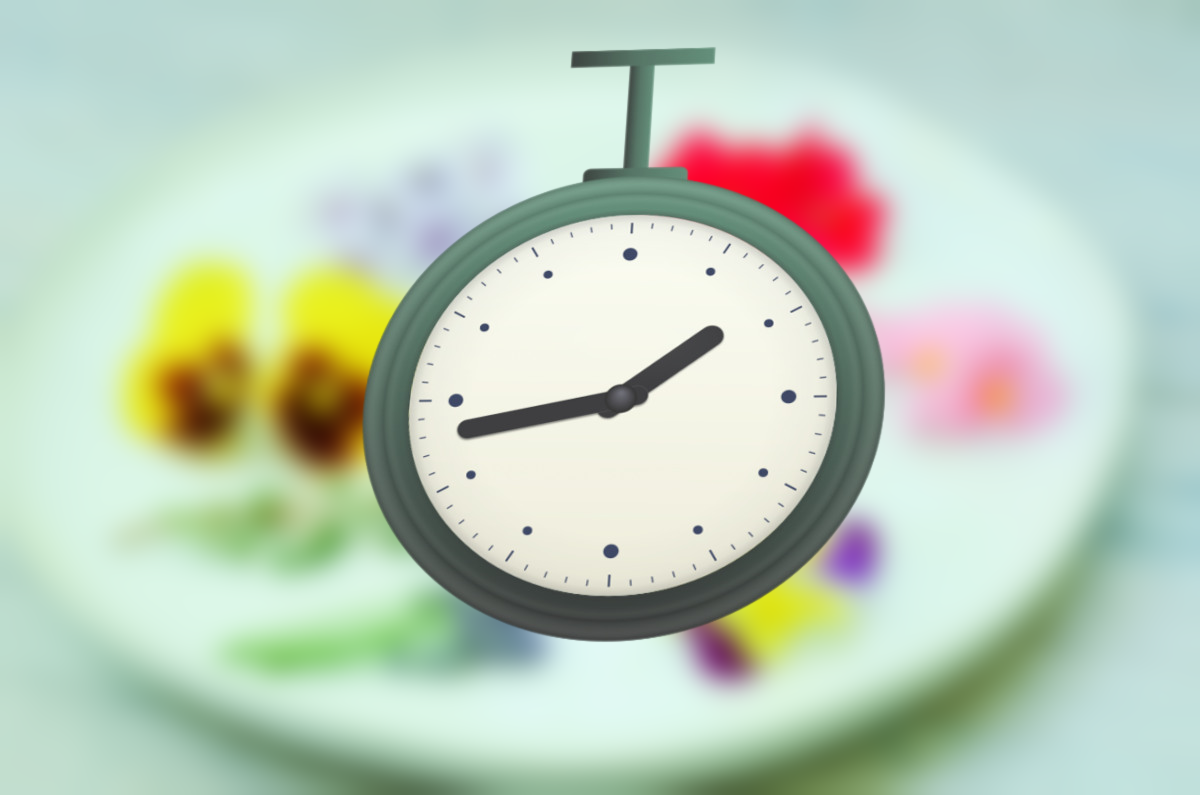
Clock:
1:43
